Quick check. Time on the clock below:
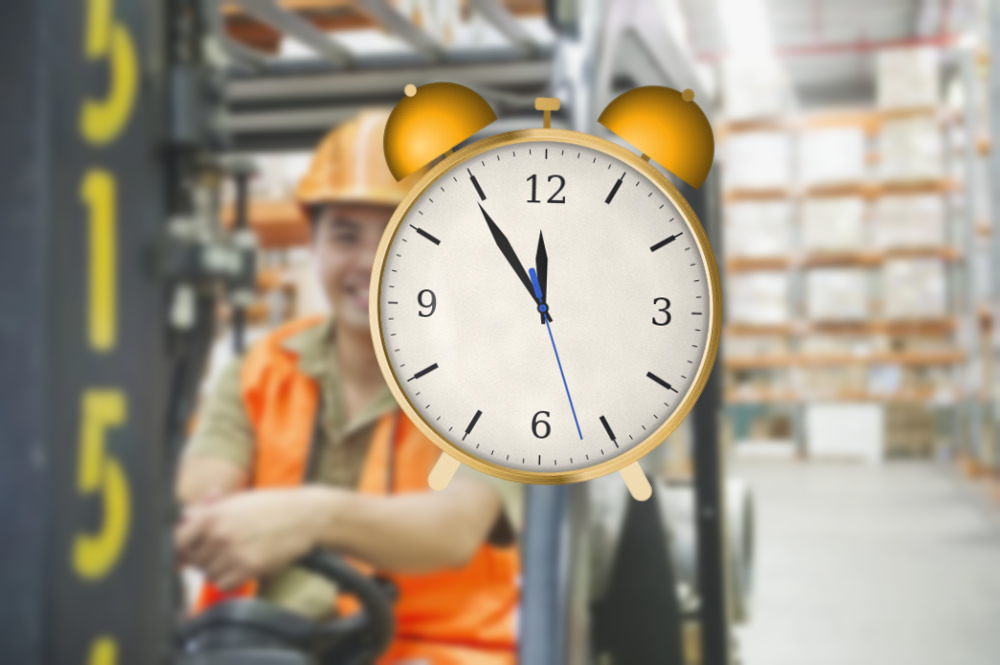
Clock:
11:54:27
